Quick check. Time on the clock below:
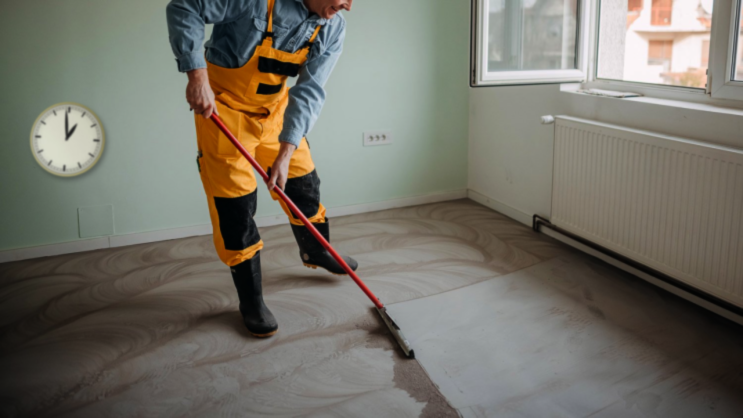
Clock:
12:59
